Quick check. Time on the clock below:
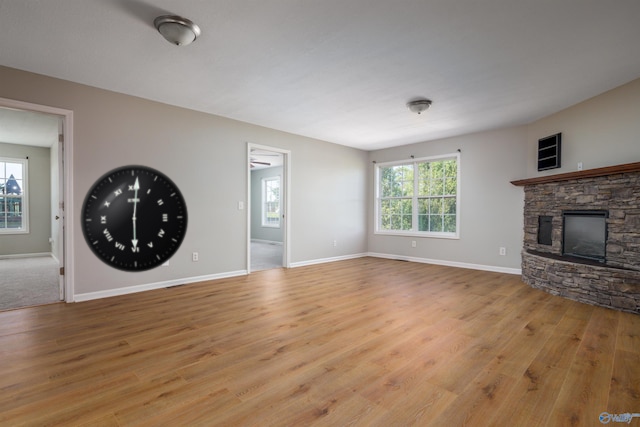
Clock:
6:01
